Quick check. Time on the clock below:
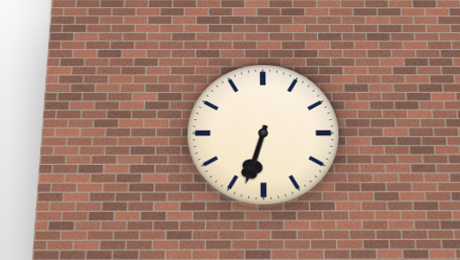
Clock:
6:33
